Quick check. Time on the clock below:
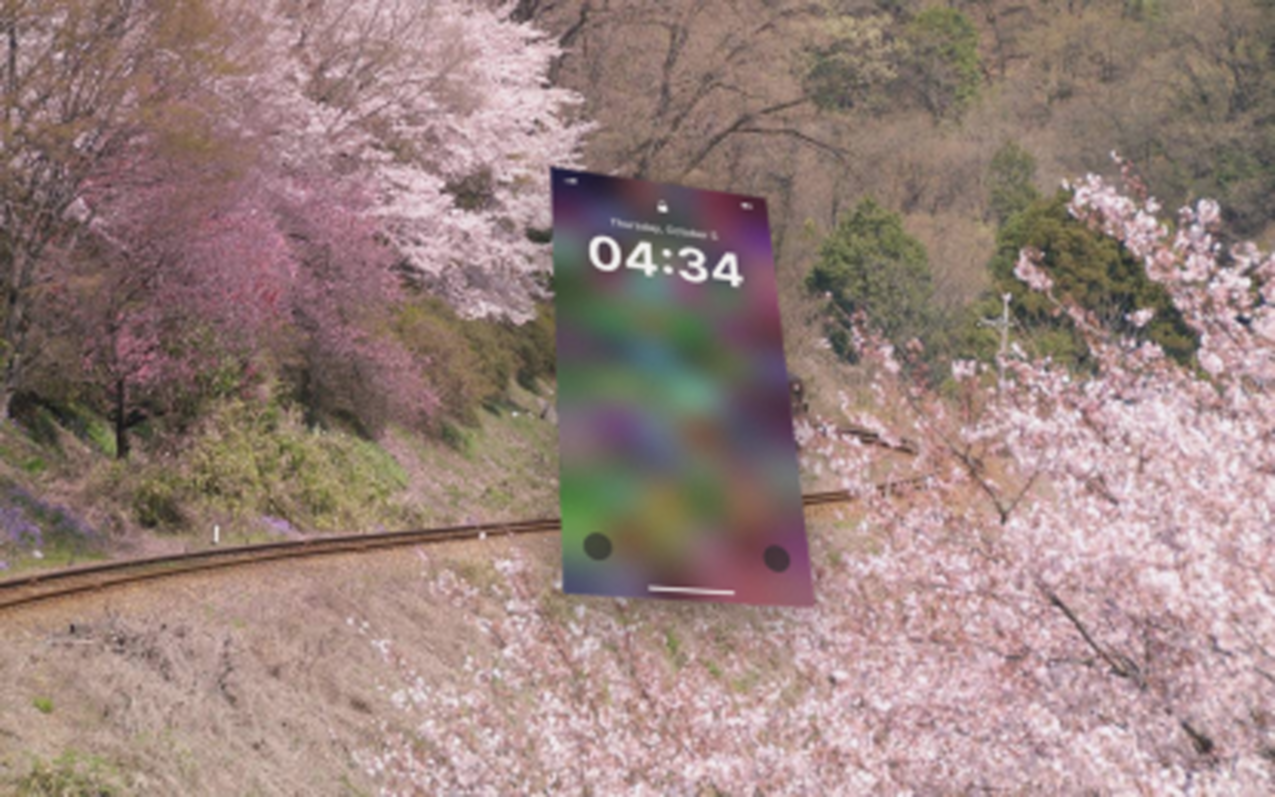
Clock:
4:34
